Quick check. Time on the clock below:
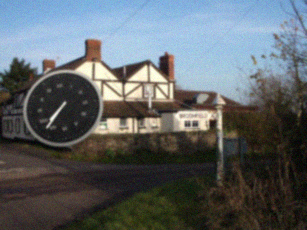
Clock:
7:37
